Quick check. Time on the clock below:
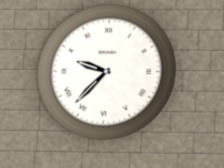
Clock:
9:37
